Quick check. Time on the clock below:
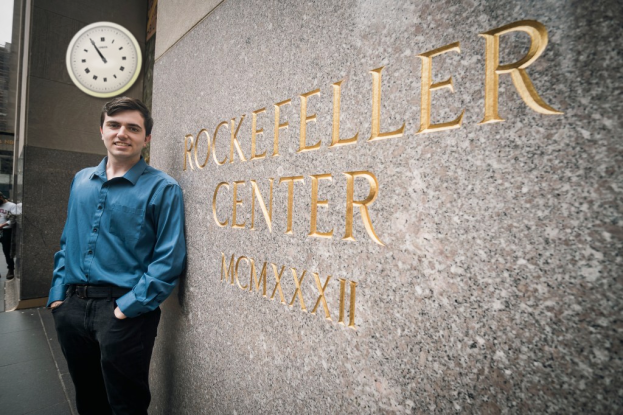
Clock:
10:55
